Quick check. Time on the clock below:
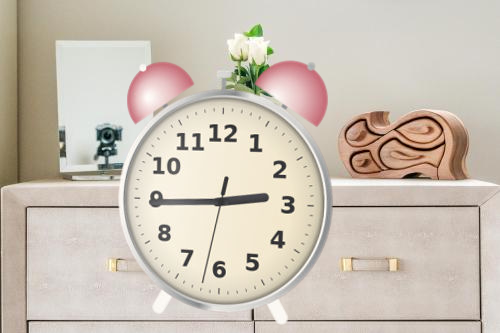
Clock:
2:44:32
